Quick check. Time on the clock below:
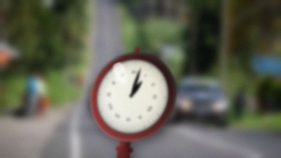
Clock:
1:02
